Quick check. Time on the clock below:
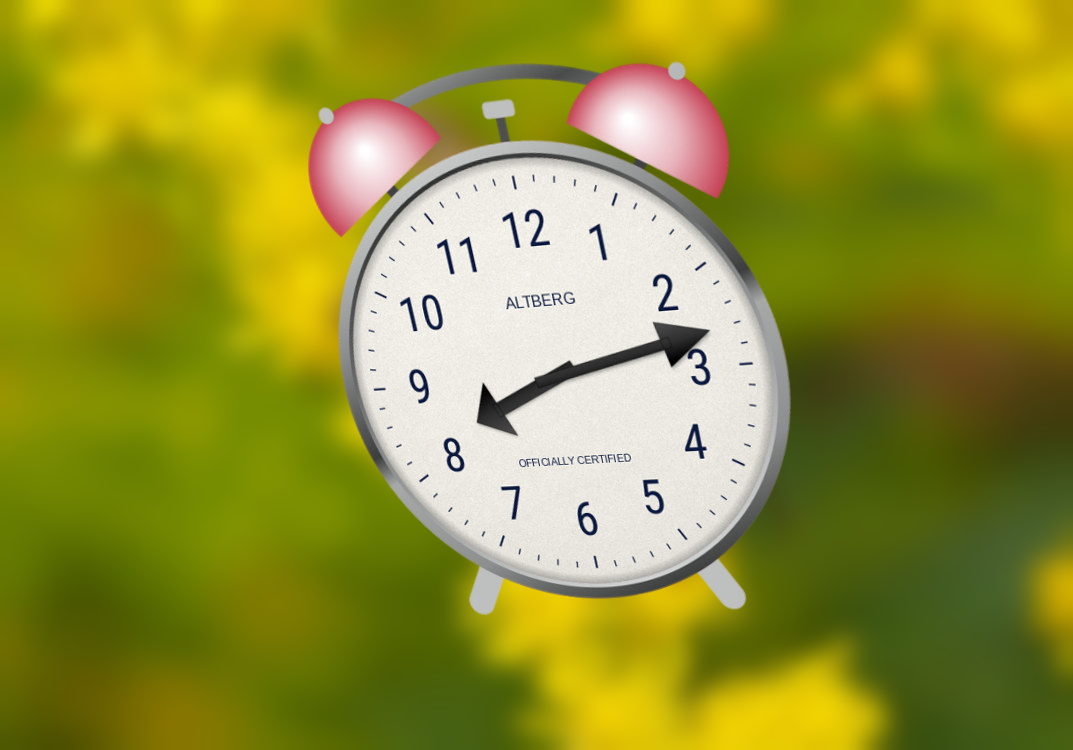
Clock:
8:13
